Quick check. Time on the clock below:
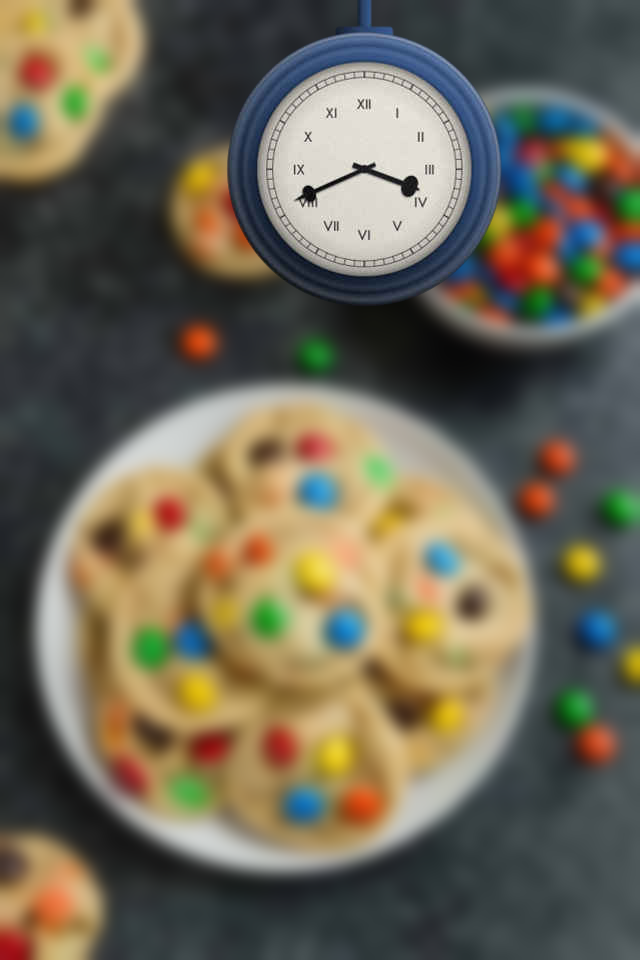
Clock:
3:41
